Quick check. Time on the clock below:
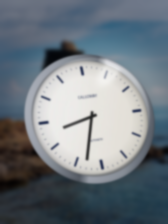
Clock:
8:33
